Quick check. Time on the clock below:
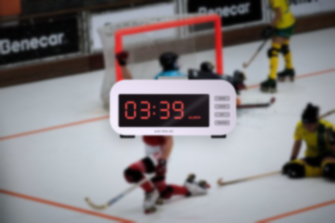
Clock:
3:39
